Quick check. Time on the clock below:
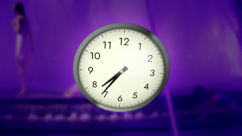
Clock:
7:36
